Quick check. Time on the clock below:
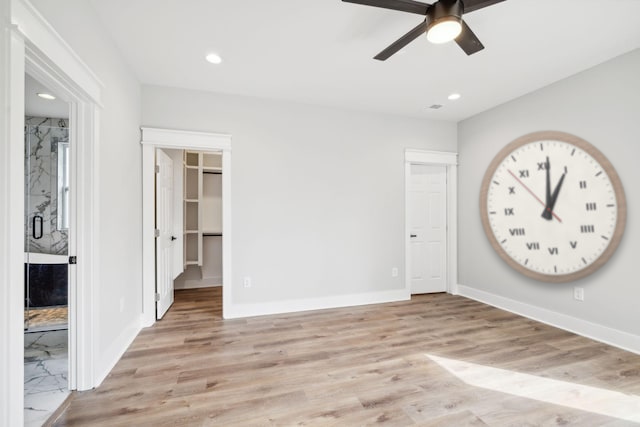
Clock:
1:00:53
